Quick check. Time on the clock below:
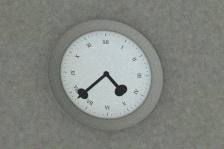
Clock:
4:38
